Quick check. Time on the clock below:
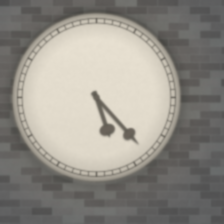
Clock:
5:23
